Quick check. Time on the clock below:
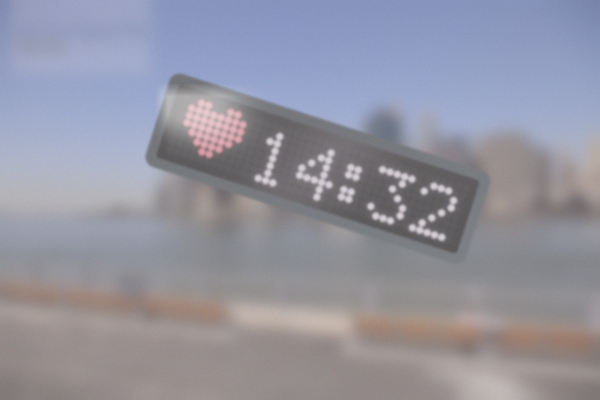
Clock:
14:32
